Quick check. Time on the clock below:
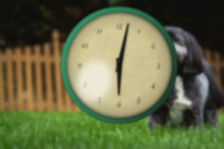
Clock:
6:02
